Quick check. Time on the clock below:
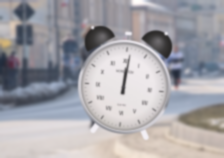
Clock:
12:01
